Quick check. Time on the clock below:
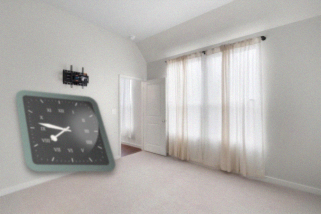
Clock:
7:47
